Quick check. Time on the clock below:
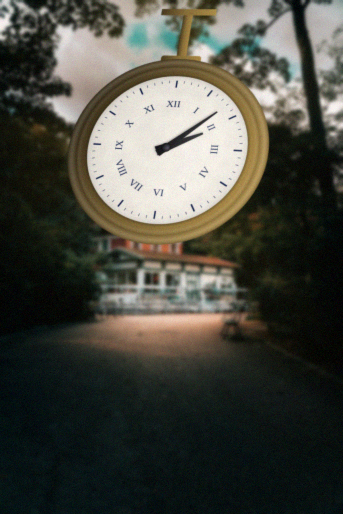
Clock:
2:08
